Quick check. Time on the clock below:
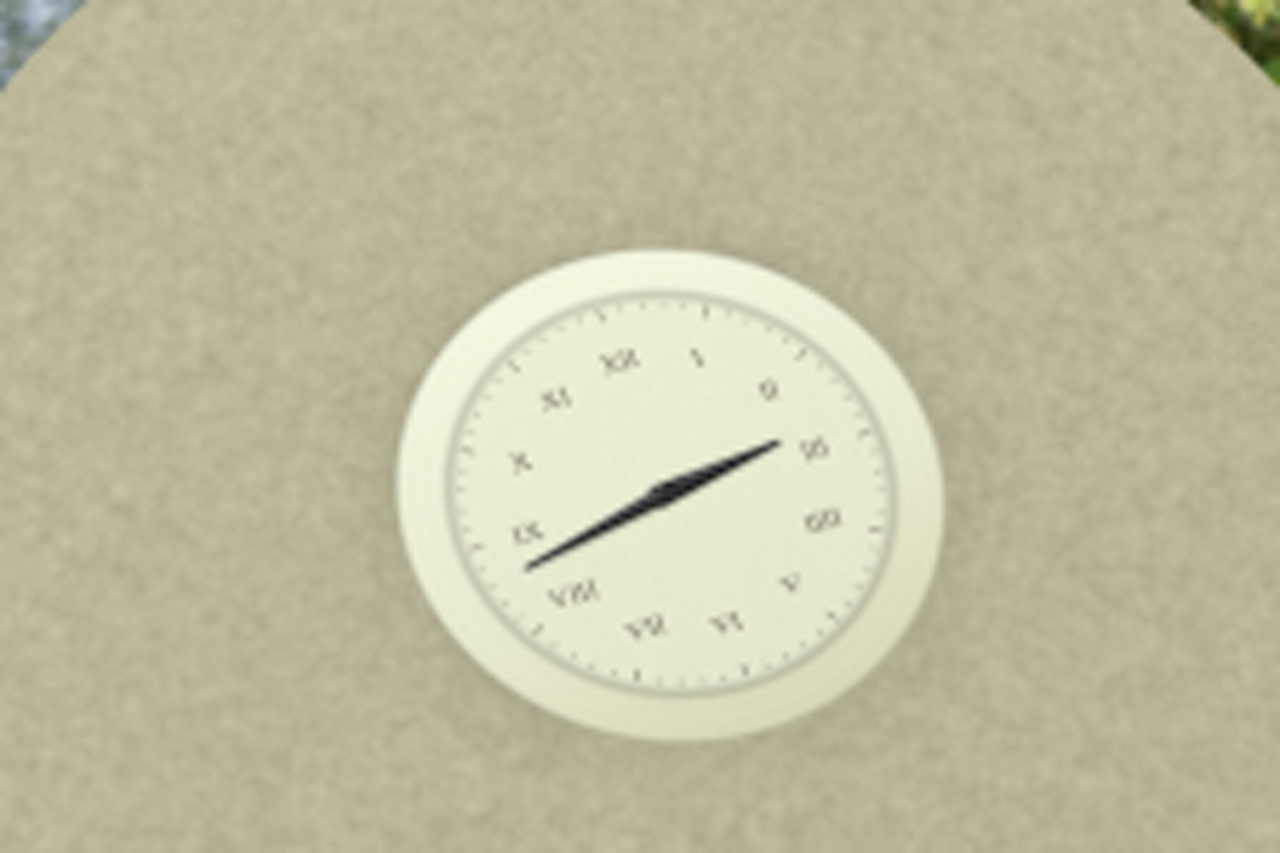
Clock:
2:43
